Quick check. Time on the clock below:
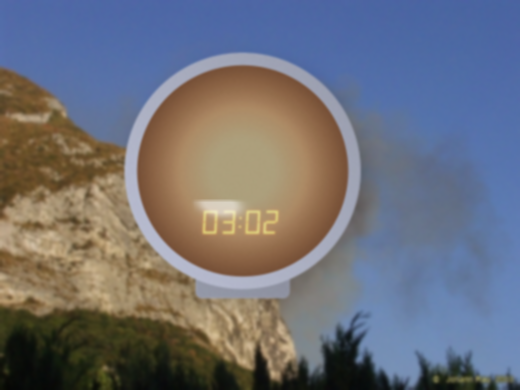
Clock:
3:02
